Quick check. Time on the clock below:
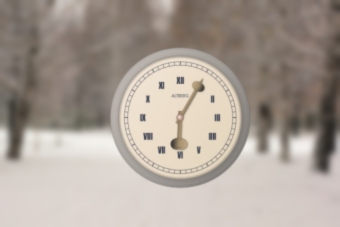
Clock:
6:05
